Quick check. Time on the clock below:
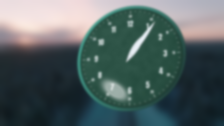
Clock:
1:06
